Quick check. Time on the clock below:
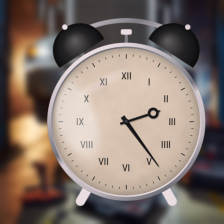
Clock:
2:24
